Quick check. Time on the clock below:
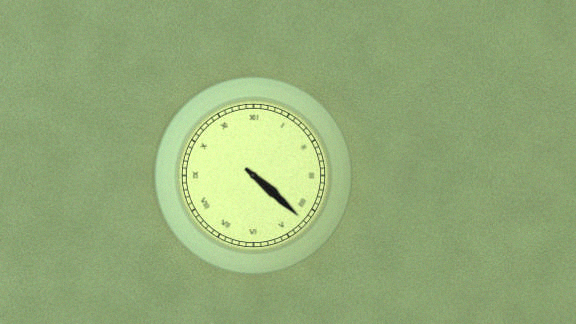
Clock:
4:22
